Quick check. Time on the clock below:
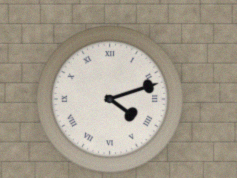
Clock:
4:12
